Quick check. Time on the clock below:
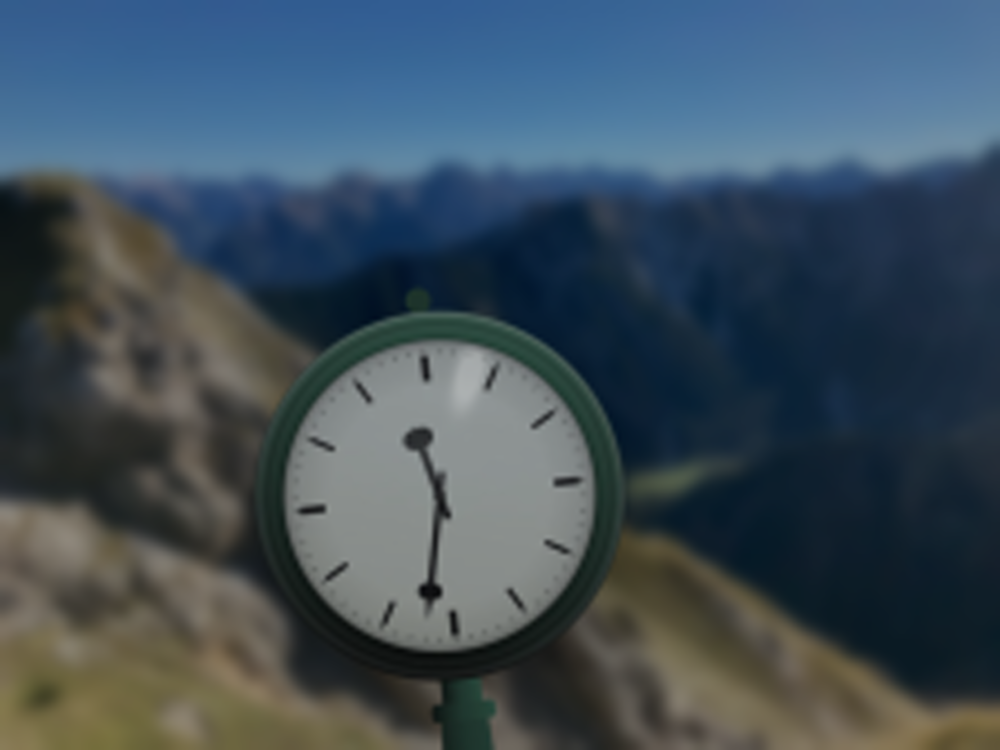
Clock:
11:32
